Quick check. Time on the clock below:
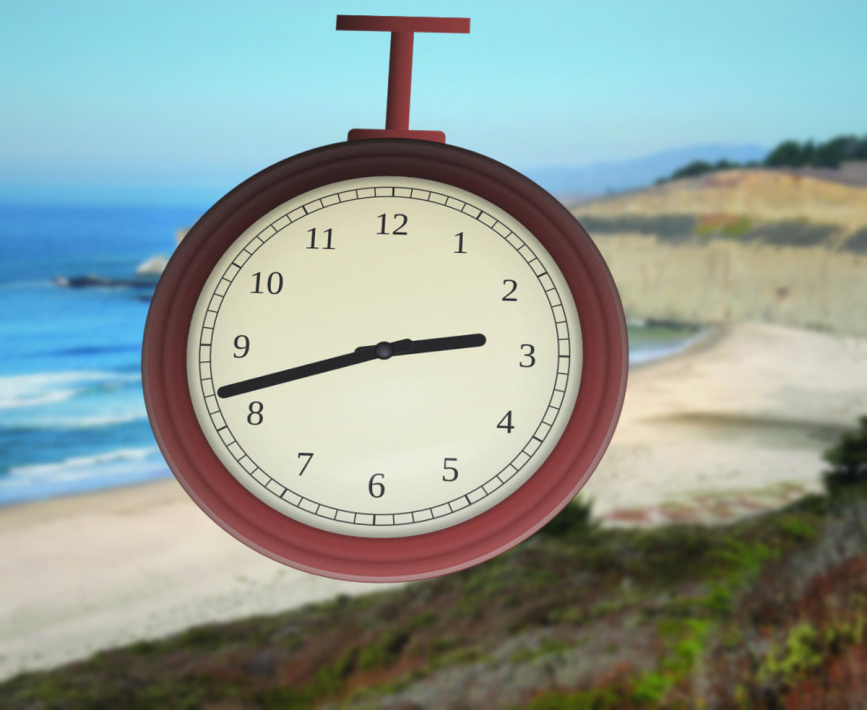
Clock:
2:42
